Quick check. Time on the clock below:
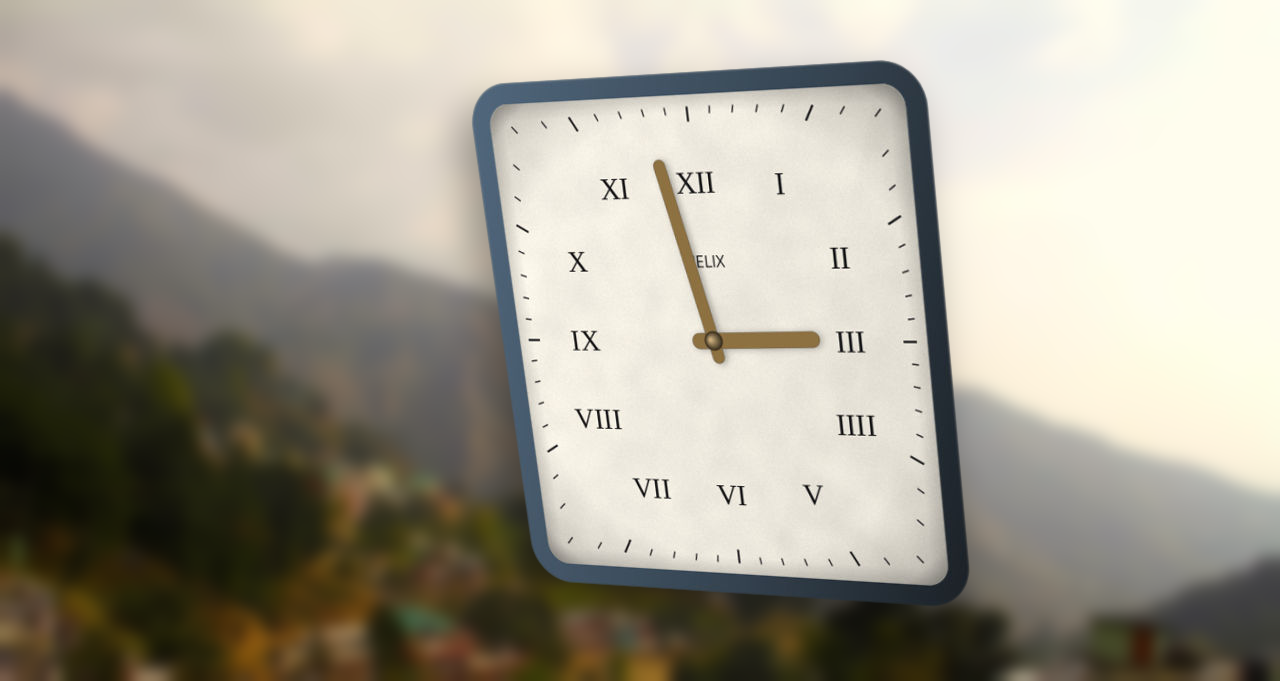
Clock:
2:58
